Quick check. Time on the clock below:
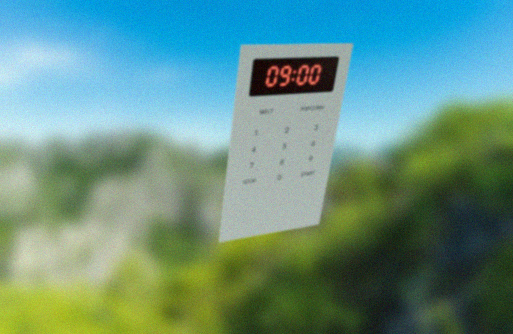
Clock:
9:00
